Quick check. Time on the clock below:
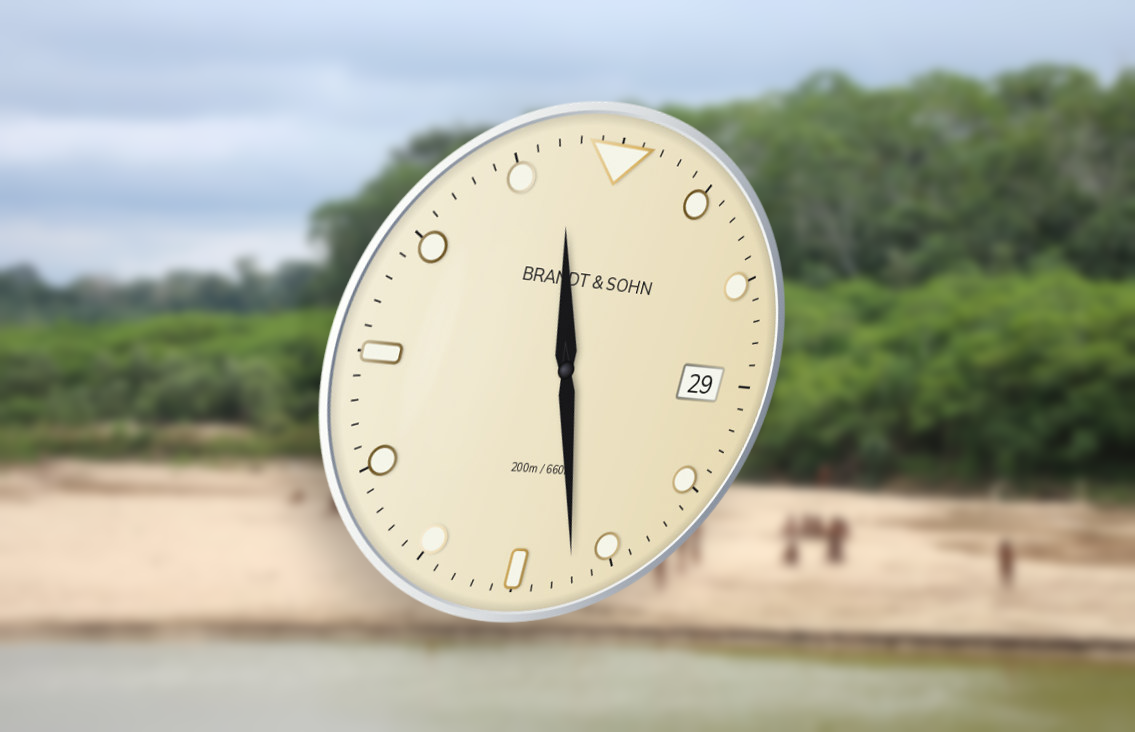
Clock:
11:27
